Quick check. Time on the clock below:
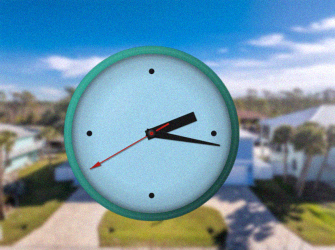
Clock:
2:16:40
